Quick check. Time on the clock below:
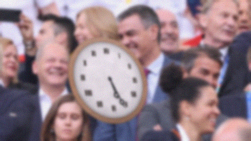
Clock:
5:26
